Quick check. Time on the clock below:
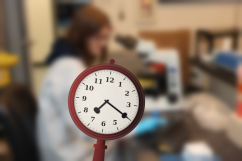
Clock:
7:20
